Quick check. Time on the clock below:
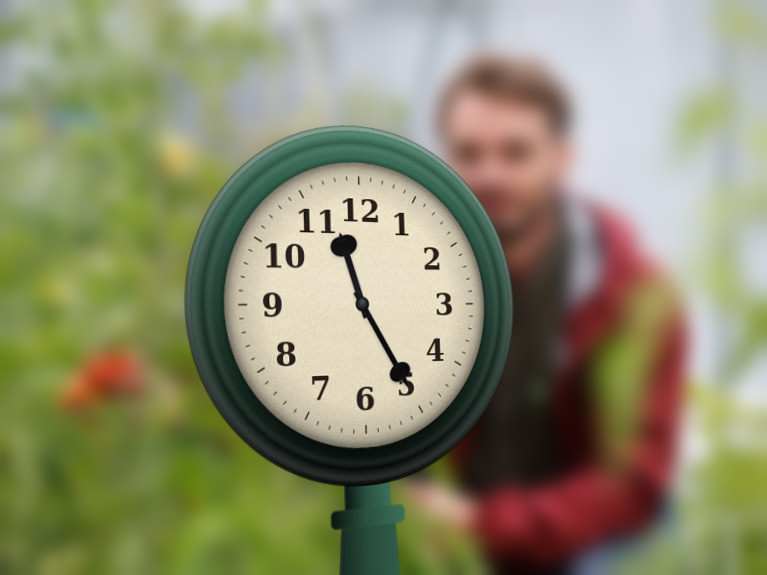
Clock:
11:25
